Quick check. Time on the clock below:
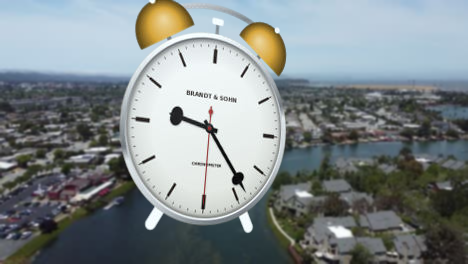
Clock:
9:23:30
